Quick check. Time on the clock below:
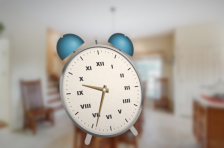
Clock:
9:34
